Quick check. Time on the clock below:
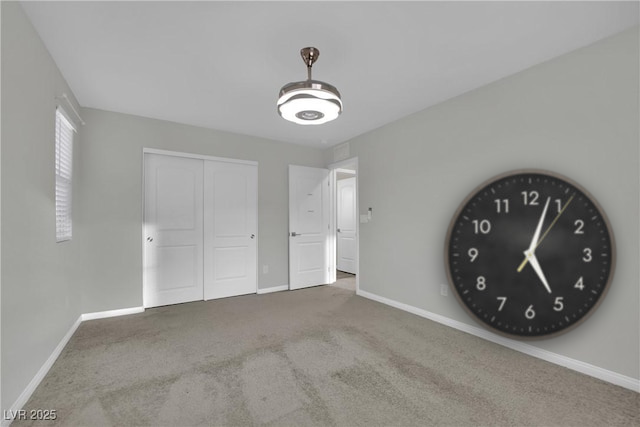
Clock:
5:03:06
